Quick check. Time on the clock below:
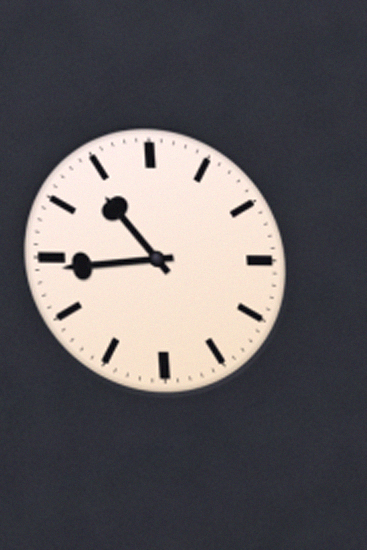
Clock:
10:44
